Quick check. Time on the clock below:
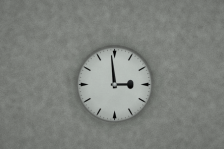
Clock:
2:59
